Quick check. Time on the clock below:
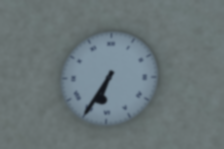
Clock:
6:35
